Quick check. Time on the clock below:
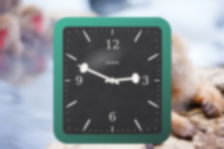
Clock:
2:49
